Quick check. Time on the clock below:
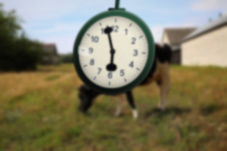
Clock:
5:57
